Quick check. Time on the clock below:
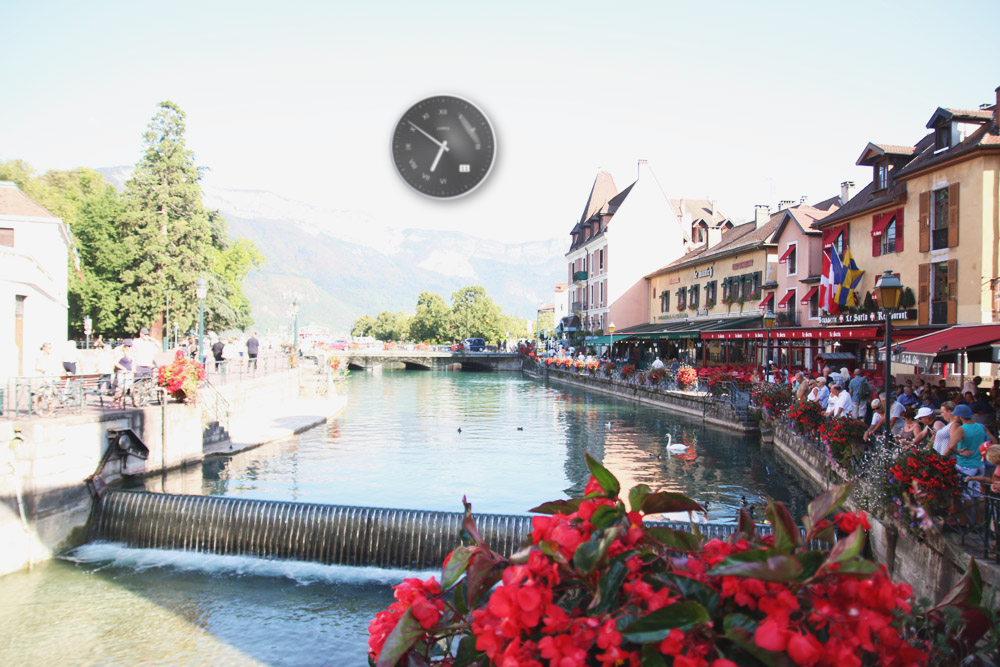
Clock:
6:51
